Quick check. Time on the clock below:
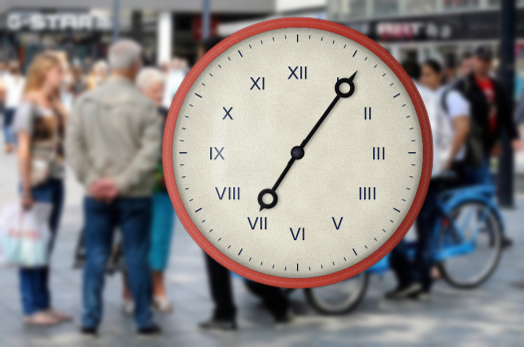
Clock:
7:06
